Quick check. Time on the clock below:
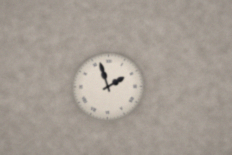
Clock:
1:57
